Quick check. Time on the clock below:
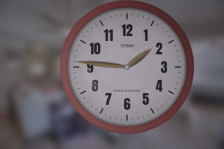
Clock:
1:46
